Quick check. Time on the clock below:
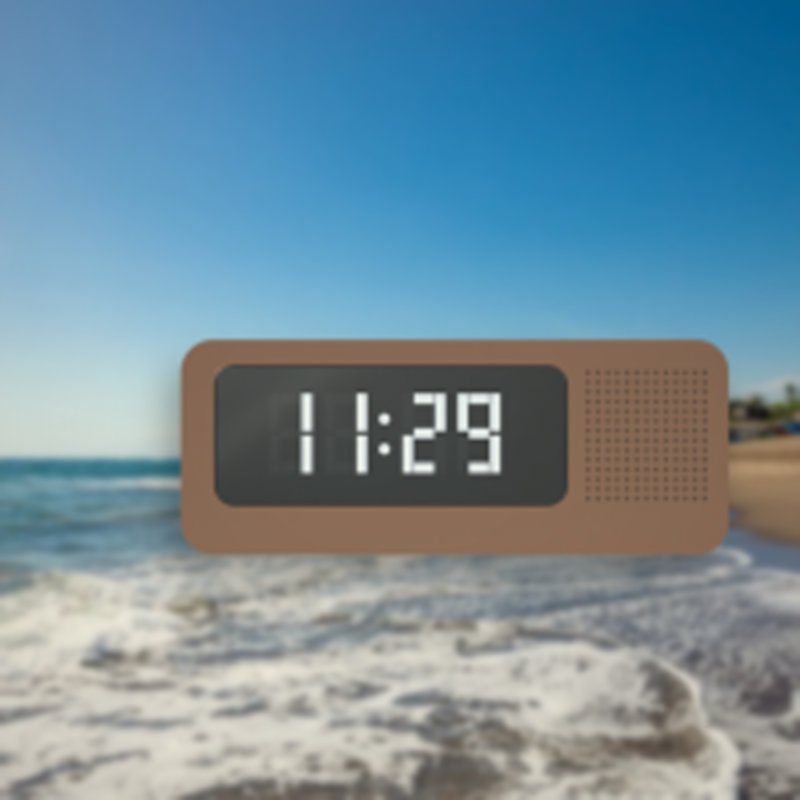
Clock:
11:29
